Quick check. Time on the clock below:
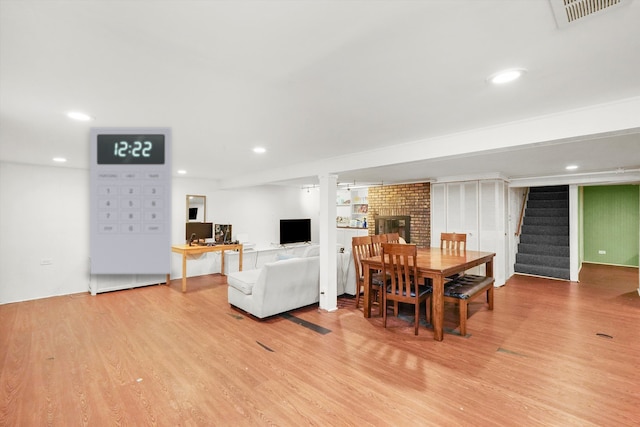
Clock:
12:22
